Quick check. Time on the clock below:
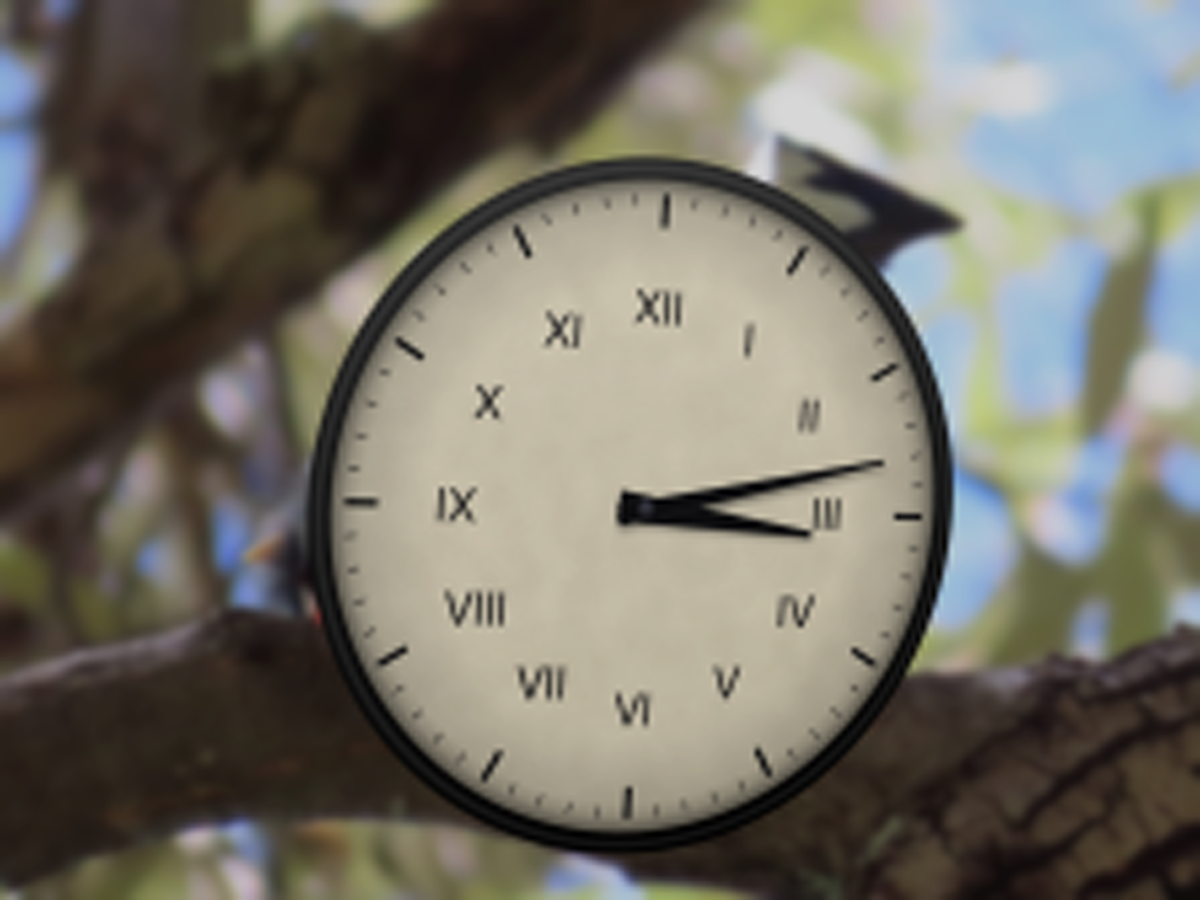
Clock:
3:13
